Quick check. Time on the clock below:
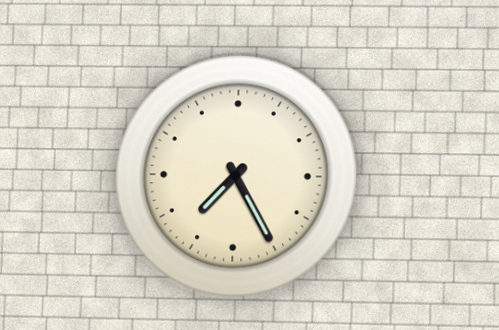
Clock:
7:25
